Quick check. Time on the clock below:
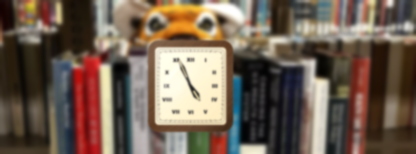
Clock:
4:56
